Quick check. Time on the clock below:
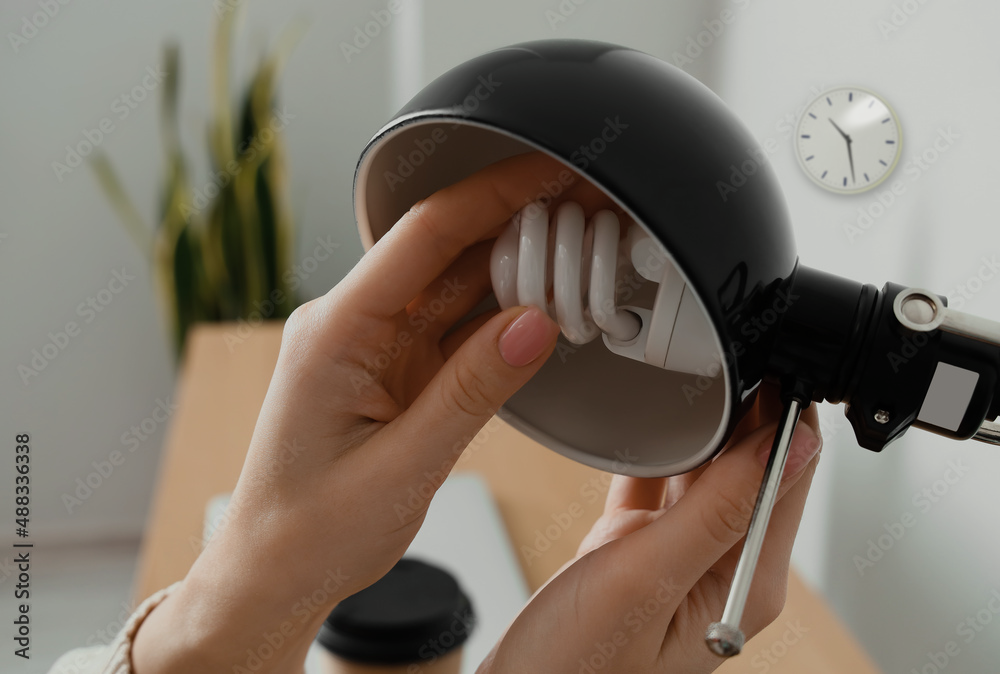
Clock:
10:28
